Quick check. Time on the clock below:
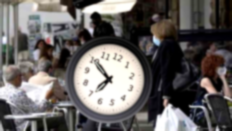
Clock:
6:50
